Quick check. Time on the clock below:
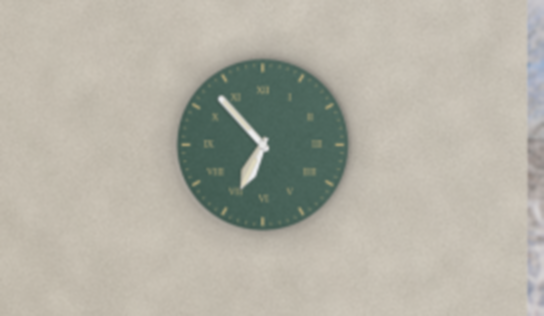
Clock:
6:53
